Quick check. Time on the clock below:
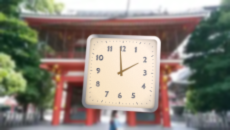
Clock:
1:59
